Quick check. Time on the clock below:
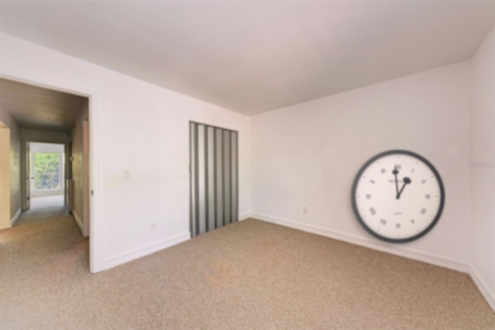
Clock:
12:59
